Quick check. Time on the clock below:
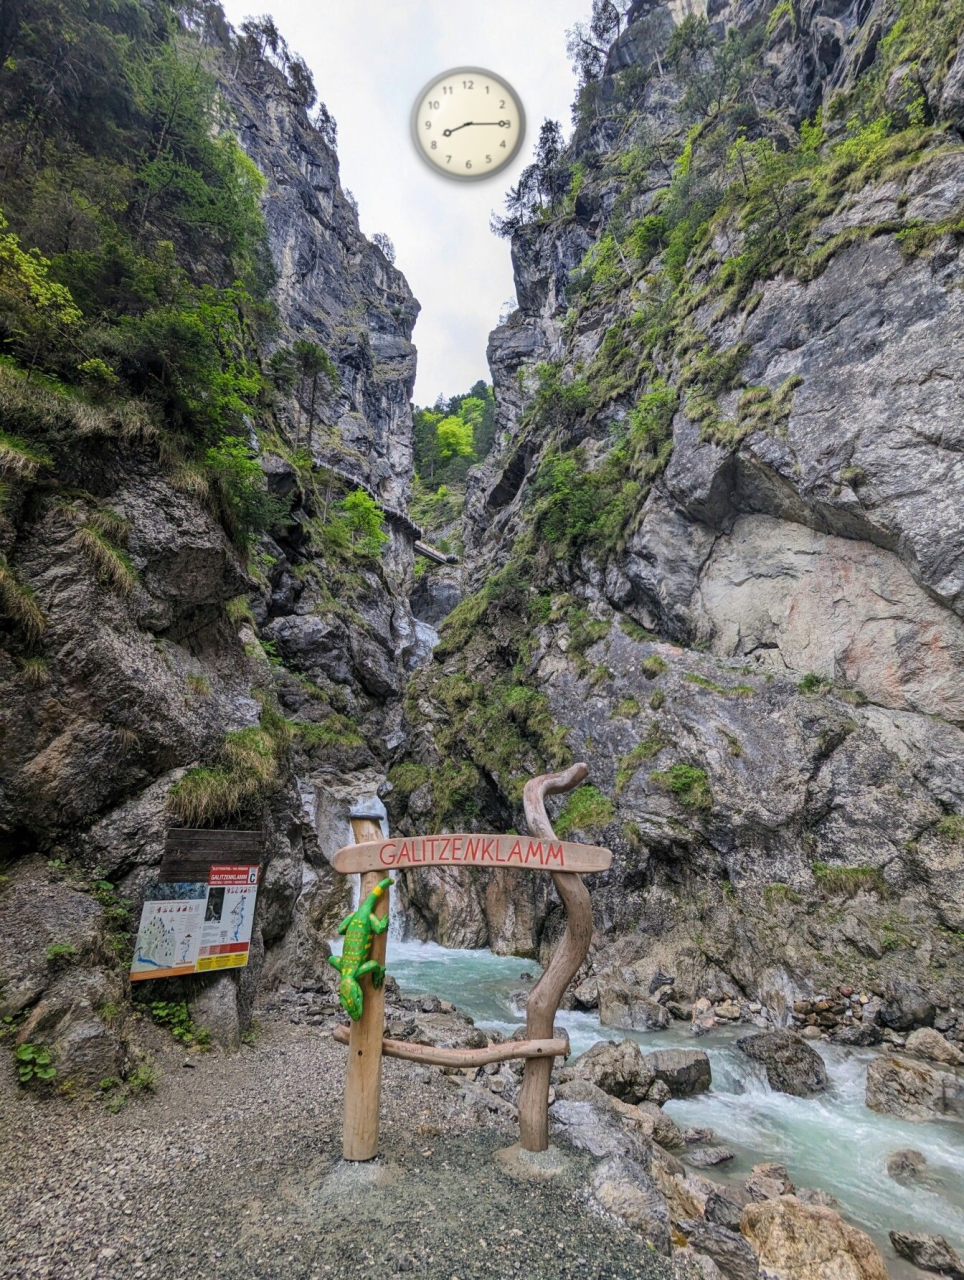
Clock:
8:15
